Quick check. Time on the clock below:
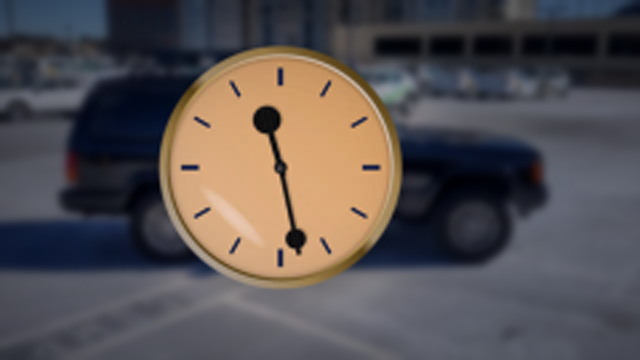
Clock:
11:28
